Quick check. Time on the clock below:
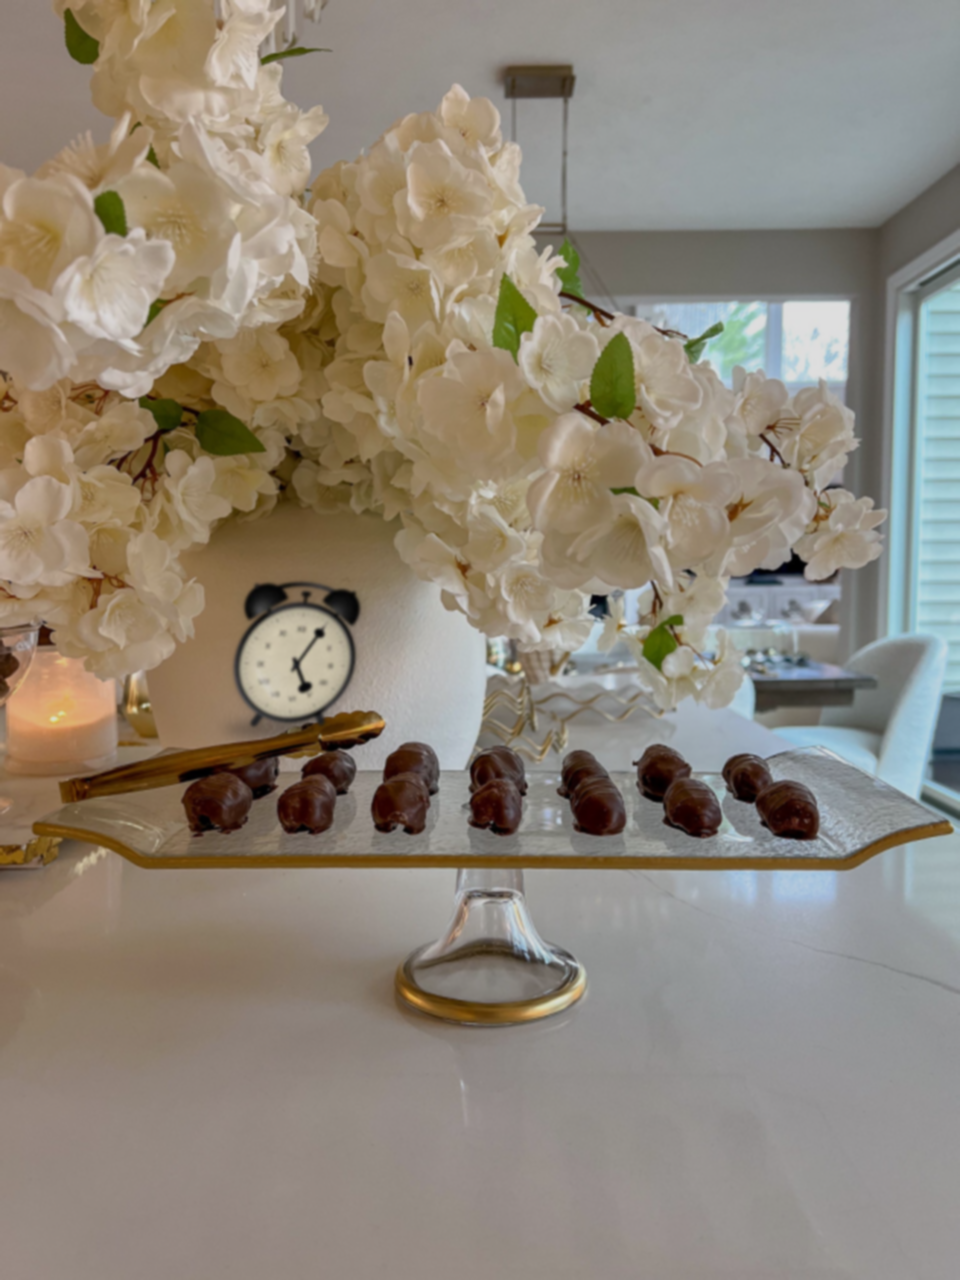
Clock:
5:05
